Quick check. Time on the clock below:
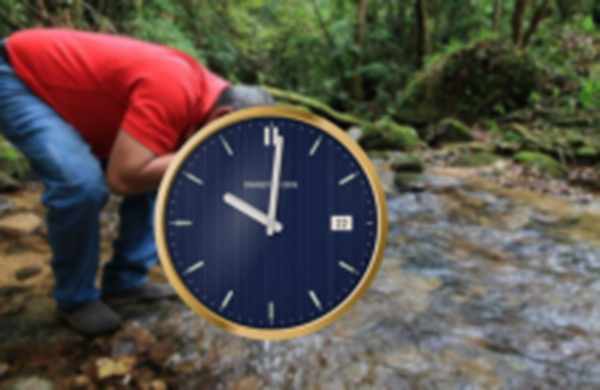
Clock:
10:01
